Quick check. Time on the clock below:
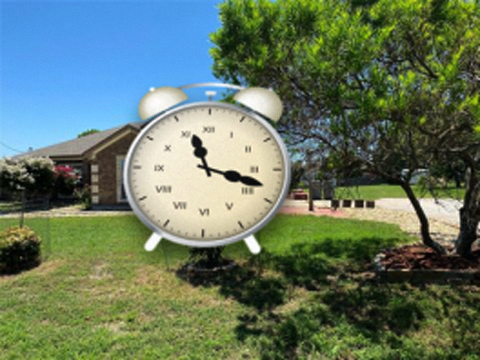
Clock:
11:18
